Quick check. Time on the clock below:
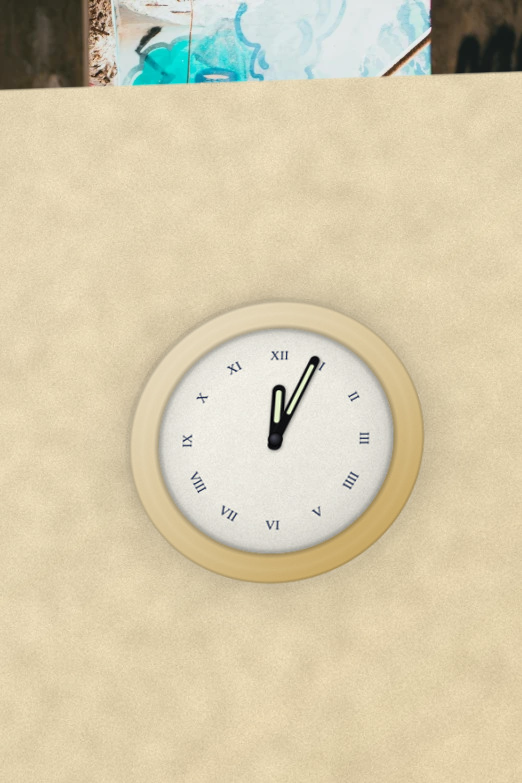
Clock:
12:04
